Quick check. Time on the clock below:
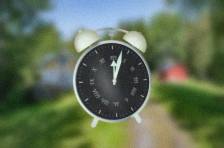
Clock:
12:03
